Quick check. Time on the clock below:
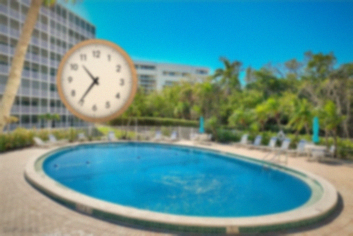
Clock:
10:36
